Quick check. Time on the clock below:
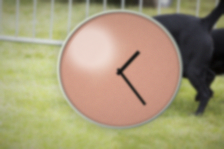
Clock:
1:24
